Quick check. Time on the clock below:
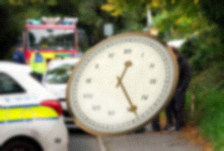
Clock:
12:24
